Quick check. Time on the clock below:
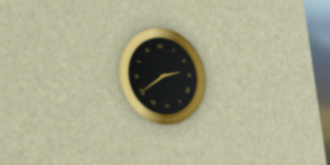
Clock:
2:40
